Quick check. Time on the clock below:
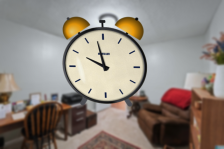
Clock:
9:58
